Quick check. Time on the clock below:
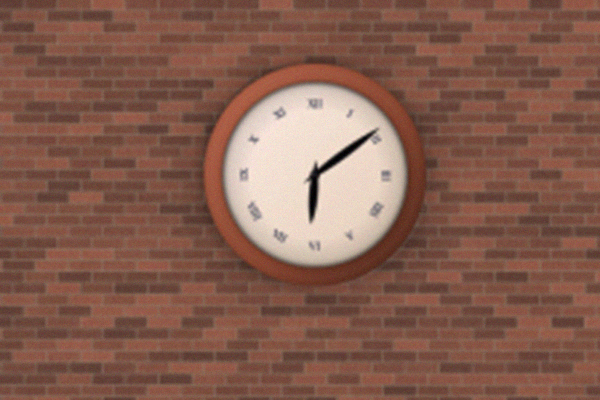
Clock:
6:09
